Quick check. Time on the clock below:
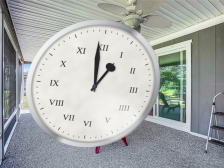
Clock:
12:59
